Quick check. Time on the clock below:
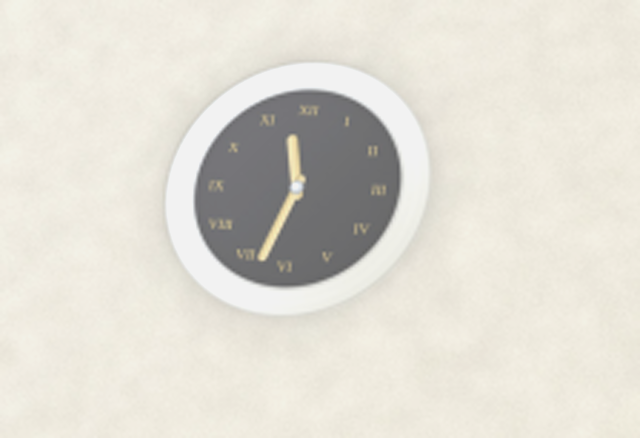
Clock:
11:33
